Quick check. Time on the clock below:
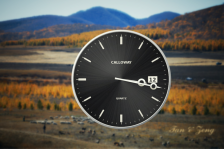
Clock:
3:17
